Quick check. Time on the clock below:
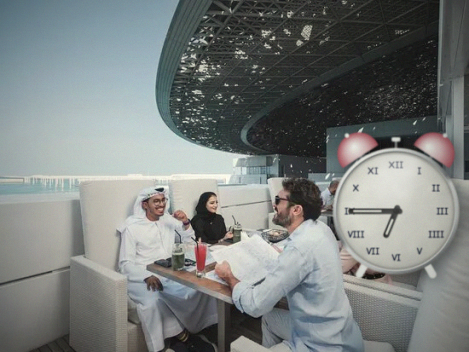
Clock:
6:45
